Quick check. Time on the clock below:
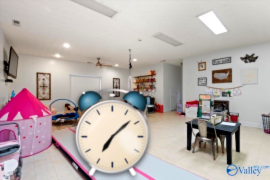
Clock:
7:08
